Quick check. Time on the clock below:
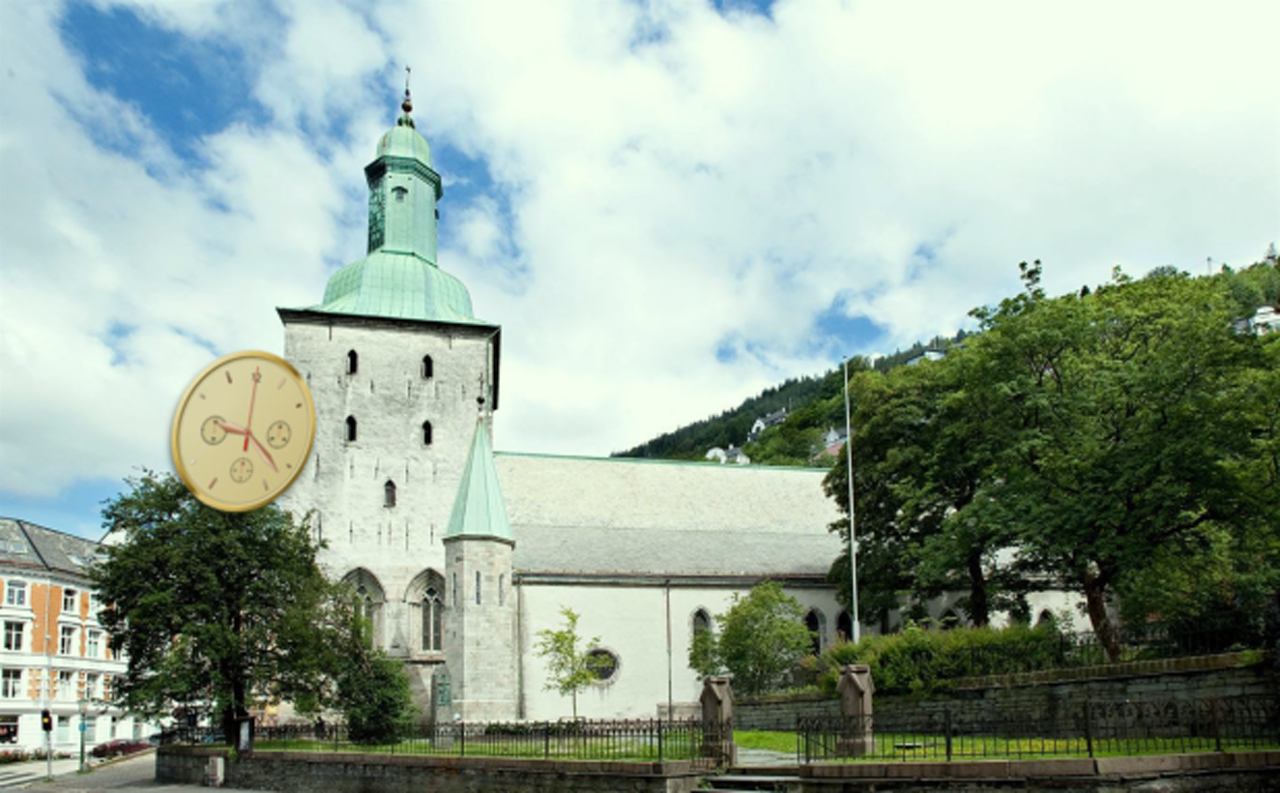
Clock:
9:22
